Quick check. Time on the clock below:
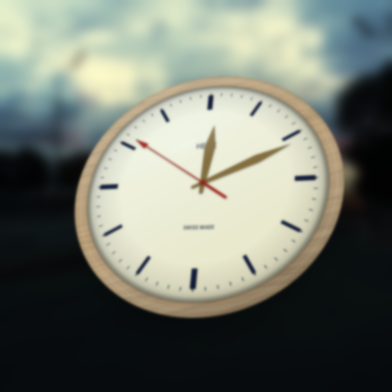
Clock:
12:10:51
